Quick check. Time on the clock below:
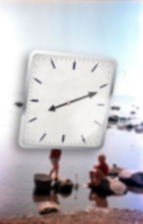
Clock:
8:11
